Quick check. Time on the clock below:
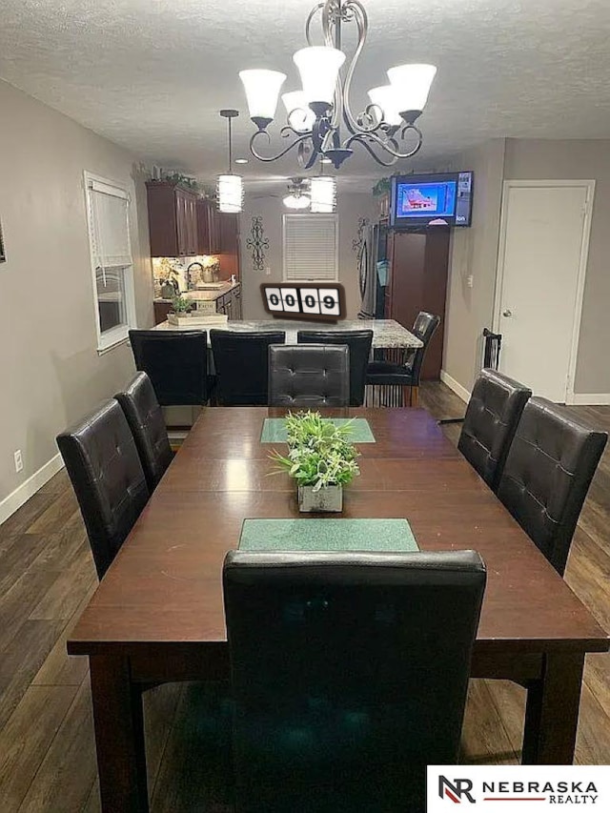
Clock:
0:09
